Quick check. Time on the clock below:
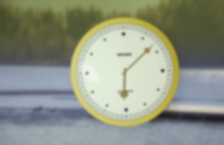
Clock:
6:08
